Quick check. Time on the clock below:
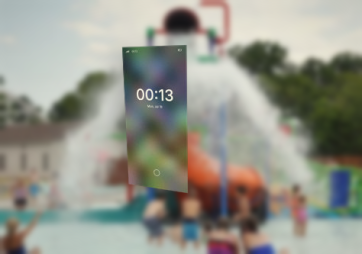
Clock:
0:13
